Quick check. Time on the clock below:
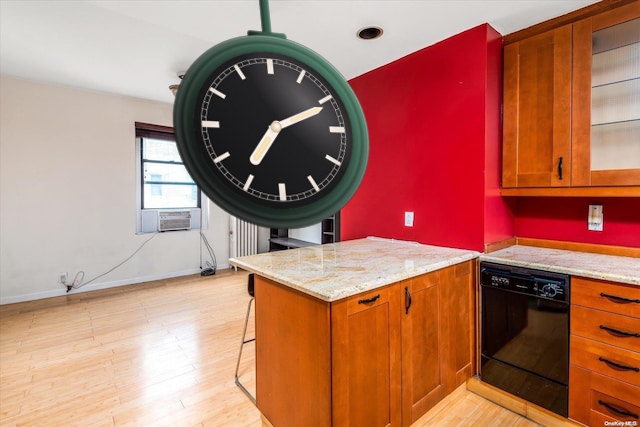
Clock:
7:11
